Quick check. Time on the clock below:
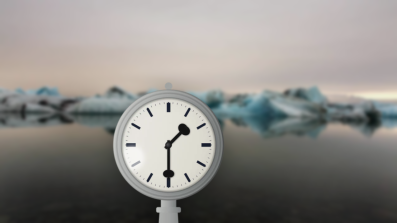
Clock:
1:30
